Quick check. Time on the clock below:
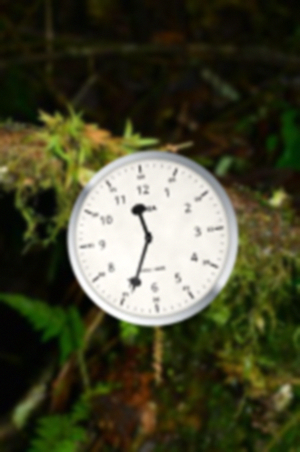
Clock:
11:34
